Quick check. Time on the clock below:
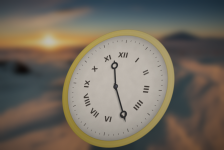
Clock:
11:25
